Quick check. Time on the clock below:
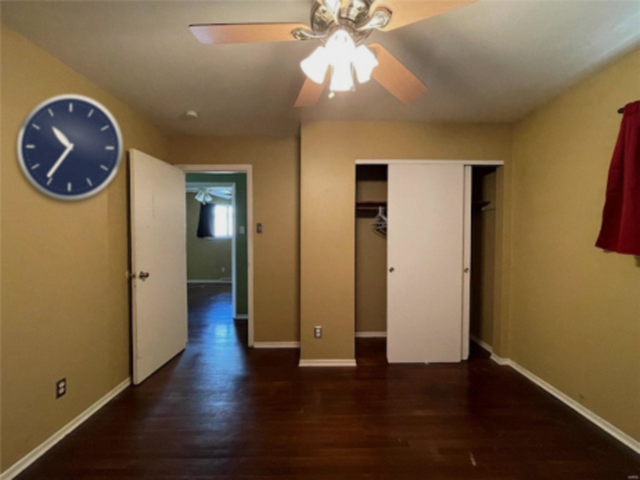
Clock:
10:36
